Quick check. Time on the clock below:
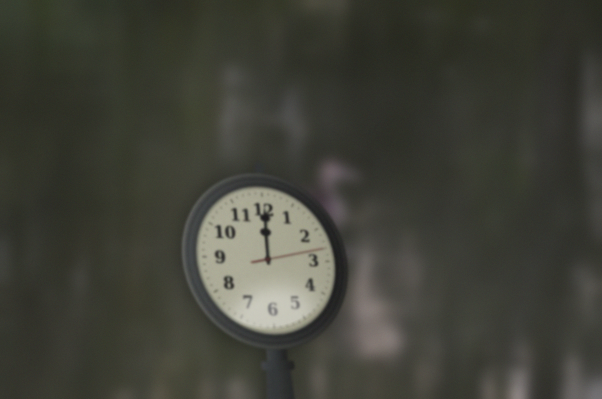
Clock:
12:00:13
